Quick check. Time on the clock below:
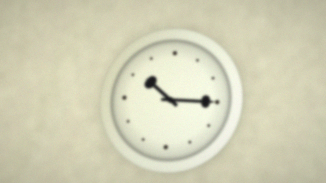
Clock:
10:15
